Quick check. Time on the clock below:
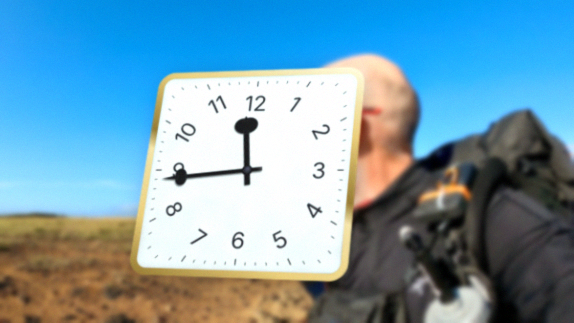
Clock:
11:44
